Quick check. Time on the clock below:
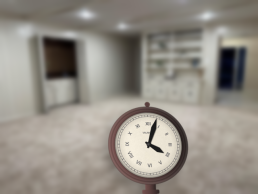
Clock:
4:03
